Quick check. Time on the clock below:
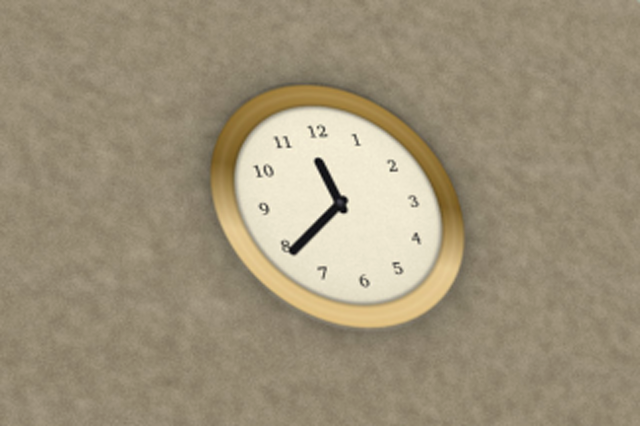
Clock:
11:39
